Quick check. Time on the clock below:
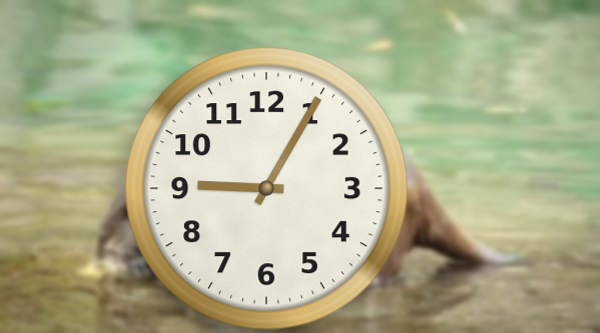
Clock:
9:05
